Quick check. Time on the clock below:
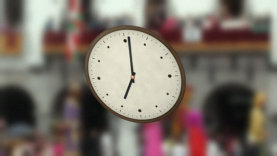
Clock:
7:01
